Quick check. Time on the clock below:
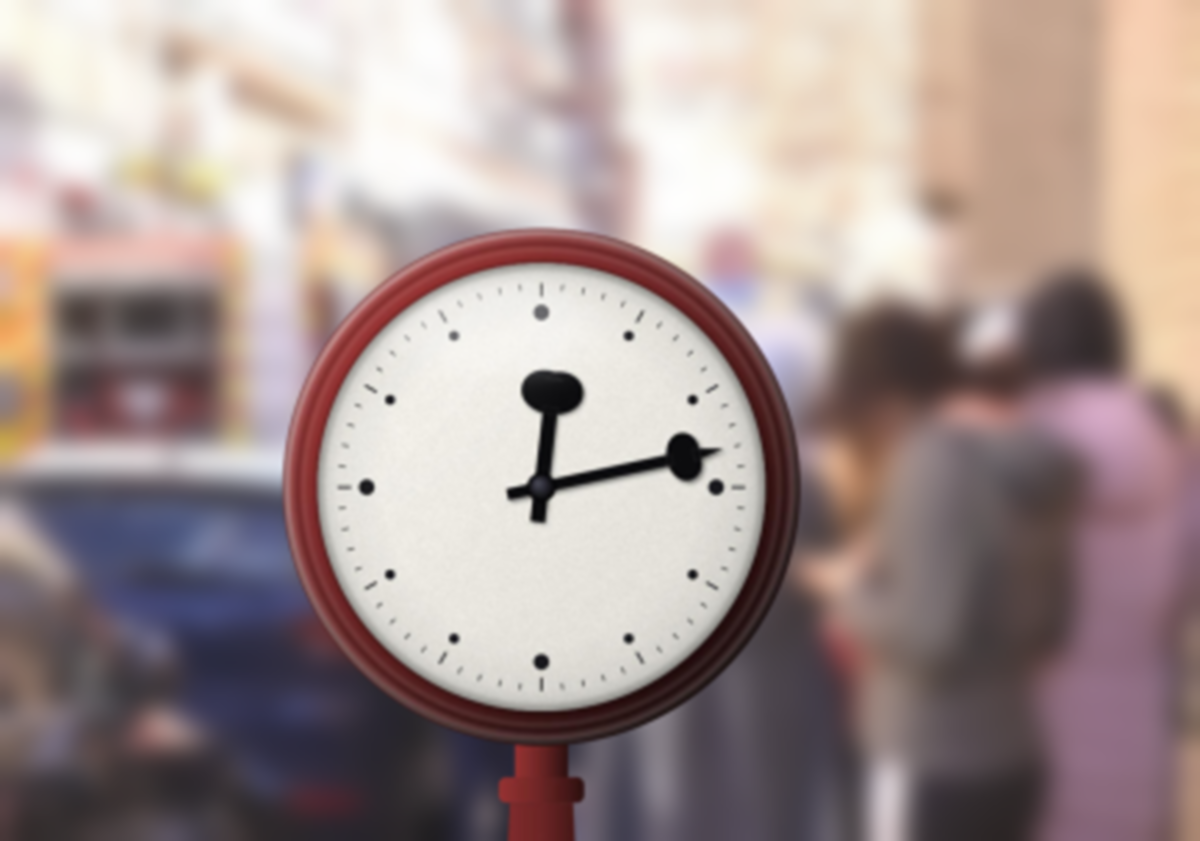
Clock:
12:13
